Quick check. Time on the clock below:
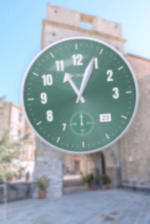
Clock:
11:04
